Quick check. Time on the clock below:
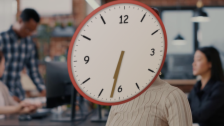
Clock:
6:32
